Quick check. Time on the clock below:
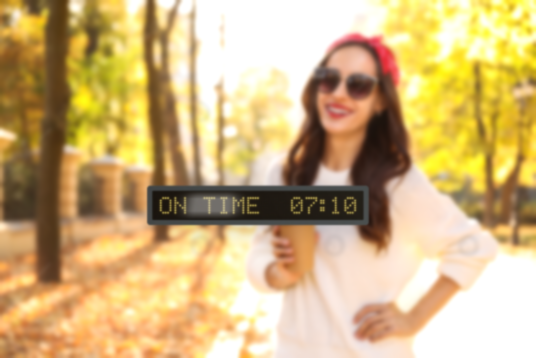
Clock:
7:10
